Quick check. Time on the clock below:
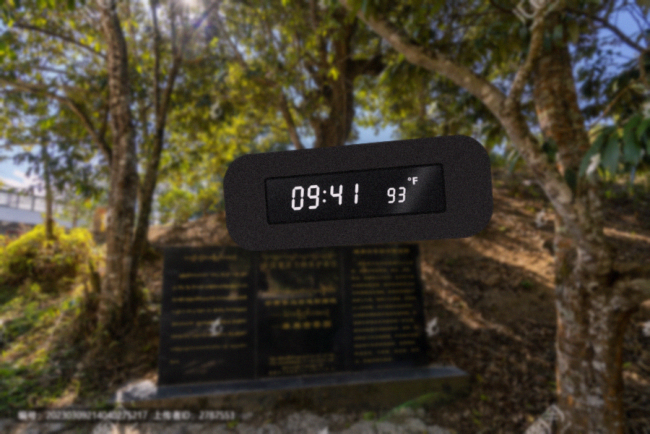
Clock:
9:41
